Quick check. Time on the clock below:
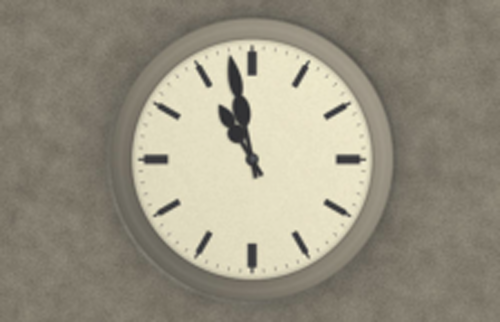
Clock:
10:58
